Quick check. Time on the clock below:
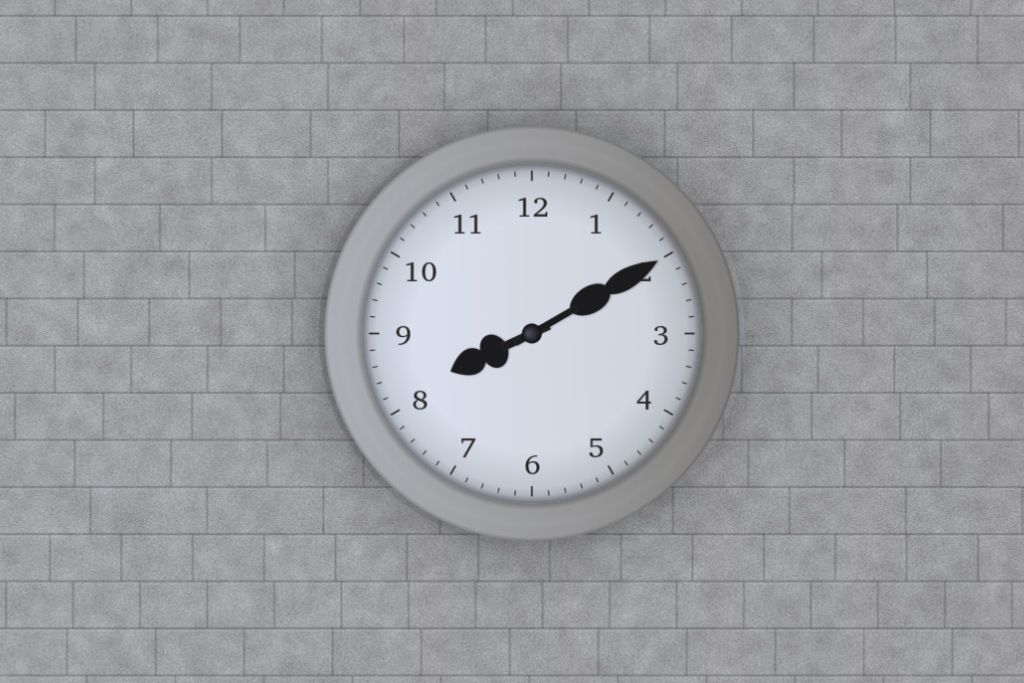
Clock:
8:10
